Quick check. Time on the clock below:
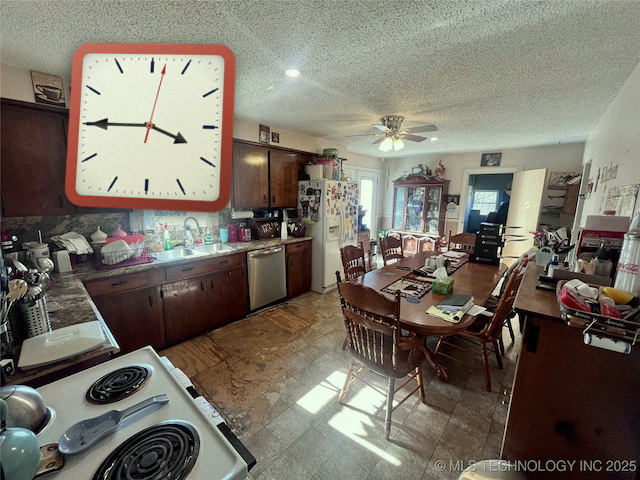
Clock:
3:45:02
